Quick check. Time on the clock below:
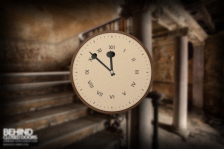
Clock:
11:52
